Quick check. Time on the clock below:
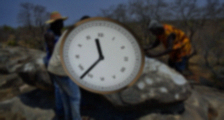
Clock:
11:37
